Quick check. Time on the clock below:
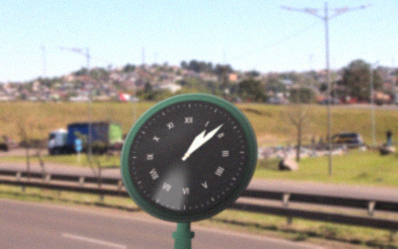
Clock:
1:08
